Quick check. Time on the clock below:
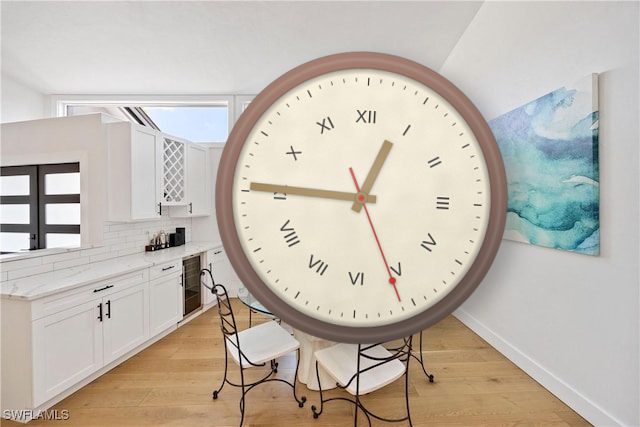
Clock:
12:45:26
